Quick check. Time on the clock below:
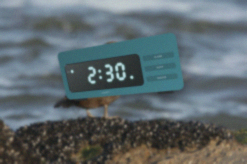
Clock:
2:30
